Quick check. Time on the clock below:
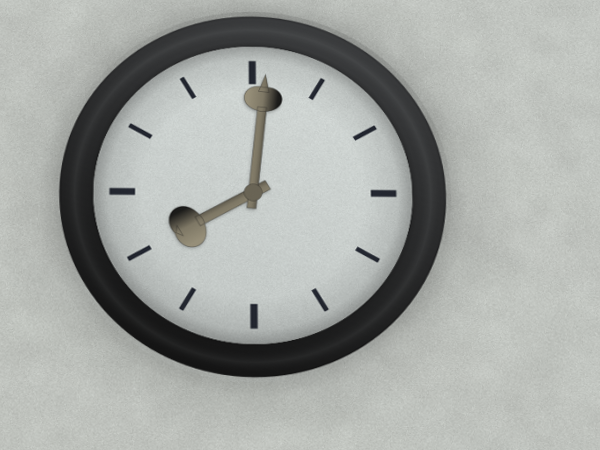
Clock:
8:01
